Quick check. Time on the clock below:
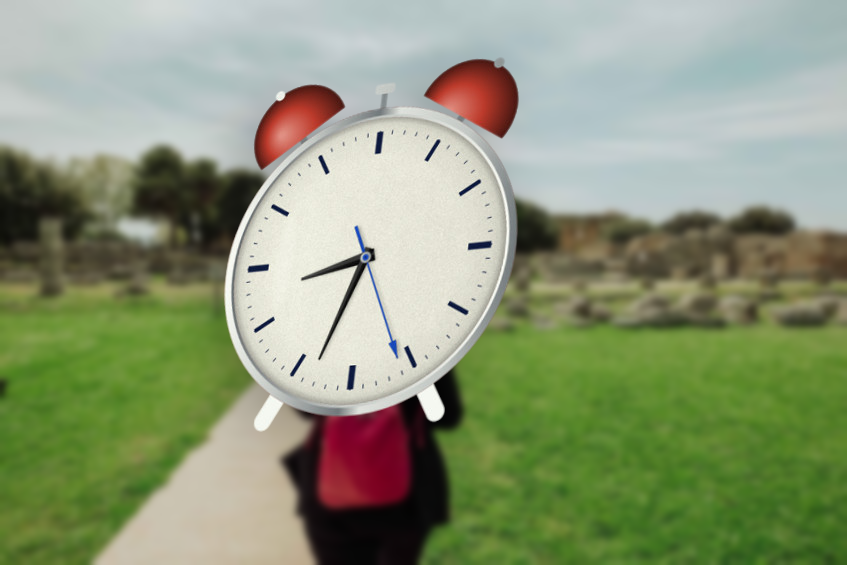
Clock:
8:33:26
